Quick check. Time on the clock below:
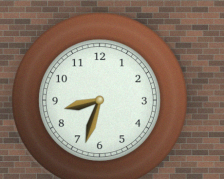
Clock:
8:33
